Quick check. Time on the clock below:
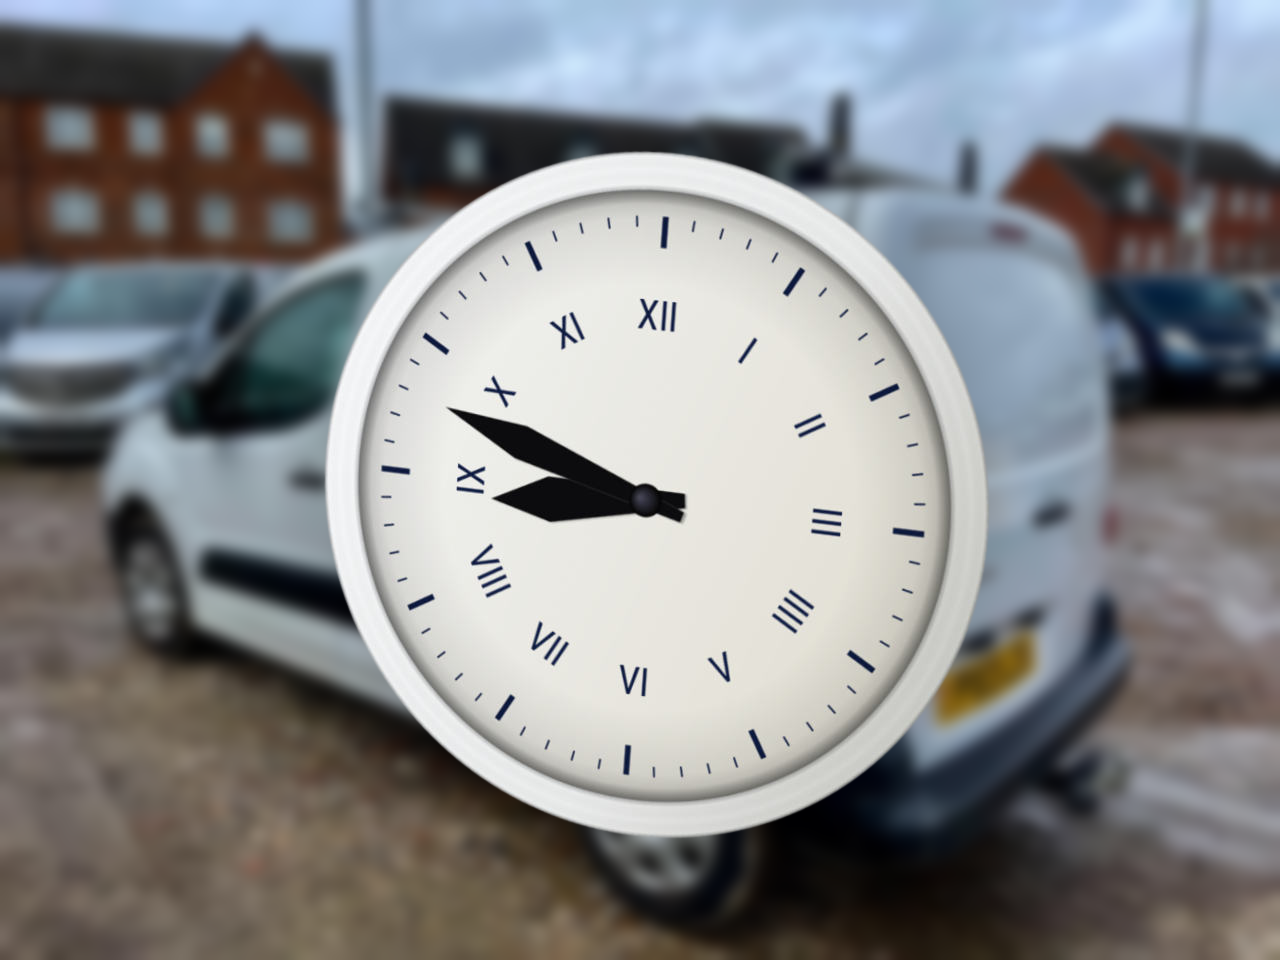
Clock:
8:48
